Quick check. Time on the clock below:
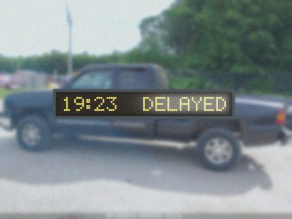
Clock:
19:23
